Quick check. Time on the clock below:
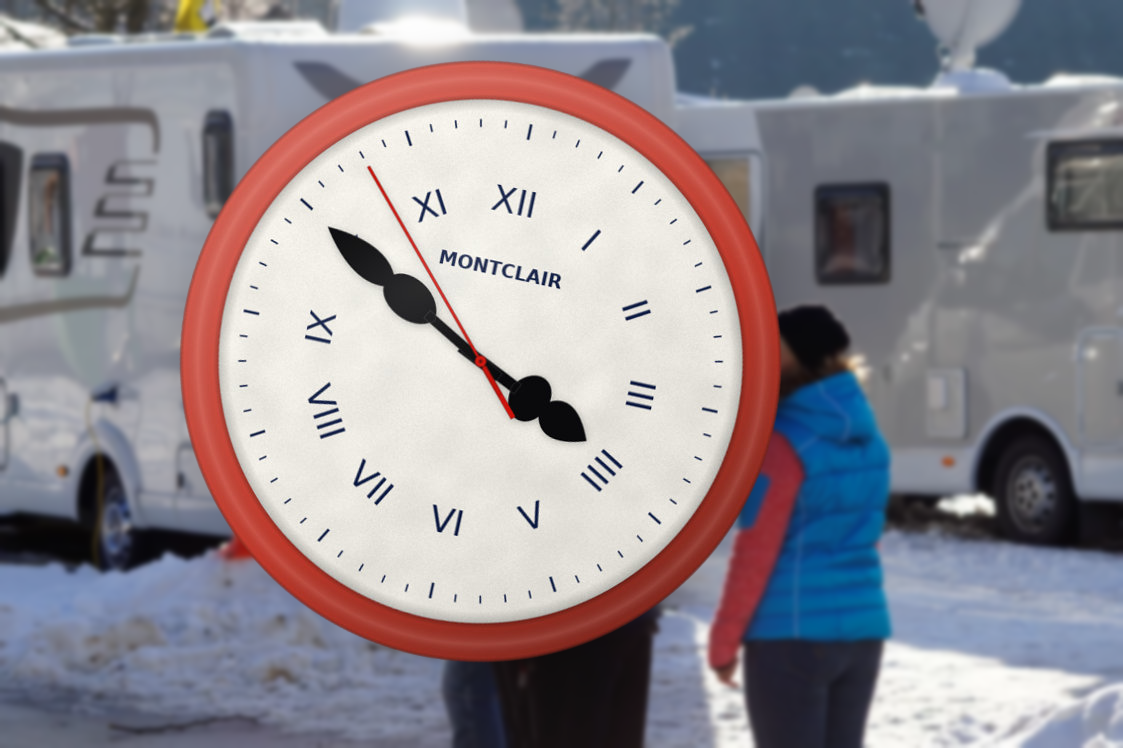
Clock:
3:49:53
